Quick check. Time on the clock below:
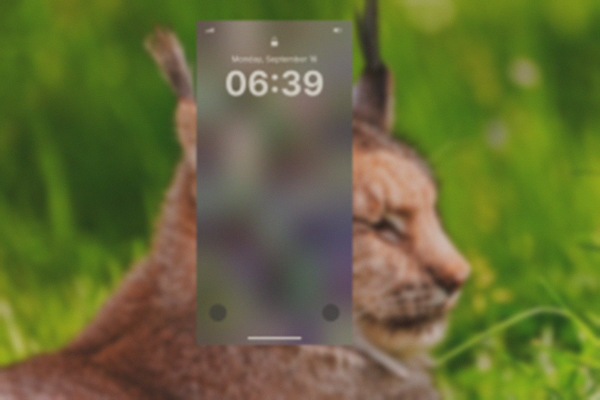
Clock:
6:39
